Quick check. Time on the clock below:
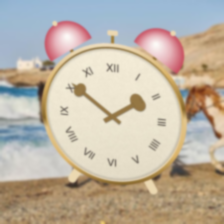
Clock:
1:51
